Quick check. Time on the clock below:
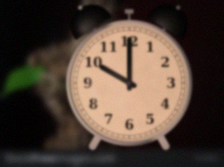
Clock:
10:00
